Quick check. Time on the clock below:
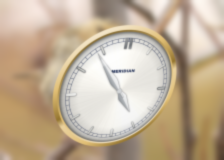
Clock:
4:54
